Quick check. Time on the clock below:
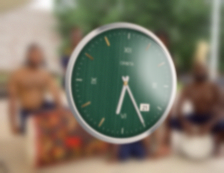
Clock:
6:25
